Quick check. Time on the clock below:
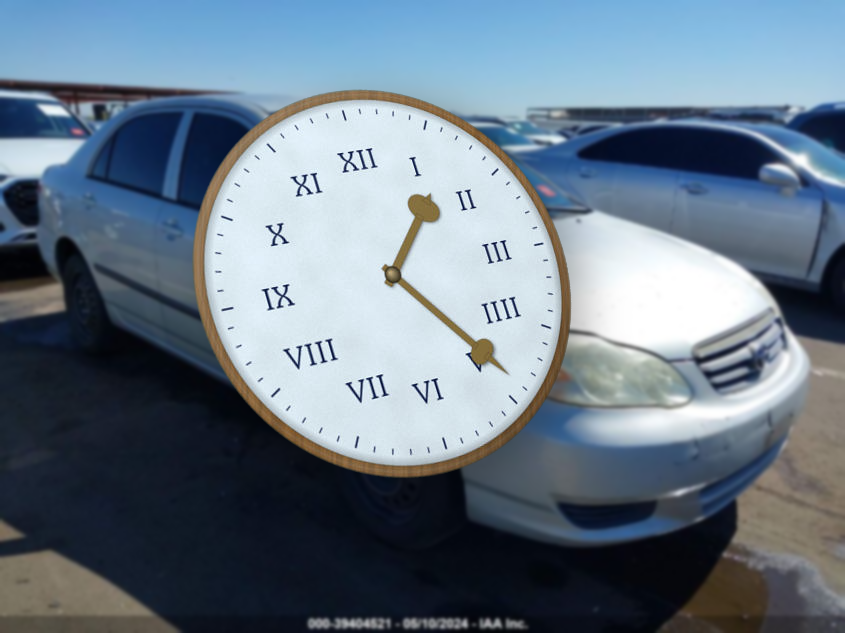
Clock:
1:24
